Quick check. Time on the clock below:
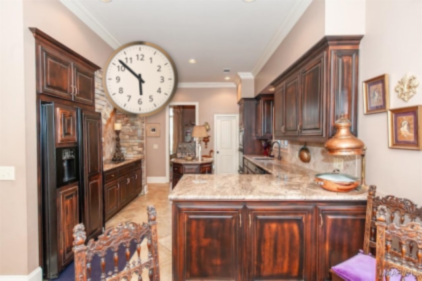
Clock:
5:52
